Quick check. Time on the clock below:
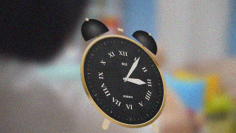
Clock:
3:06
